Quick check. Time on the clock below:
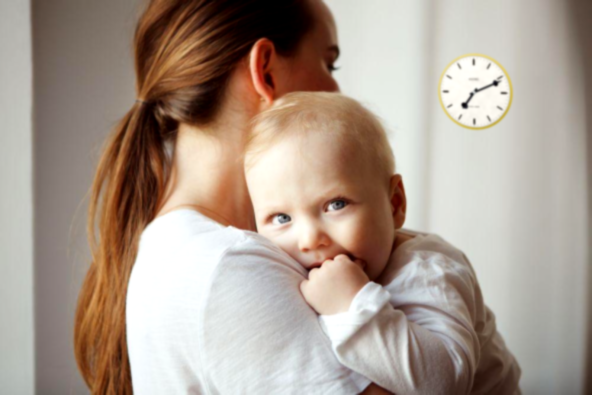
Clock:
7:11
